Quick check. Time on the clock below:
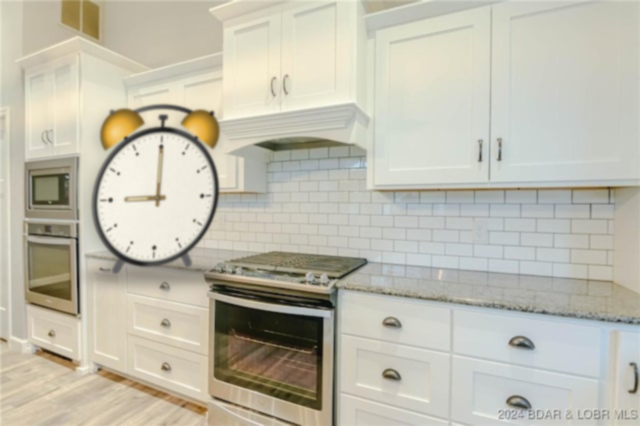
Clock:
9:00
